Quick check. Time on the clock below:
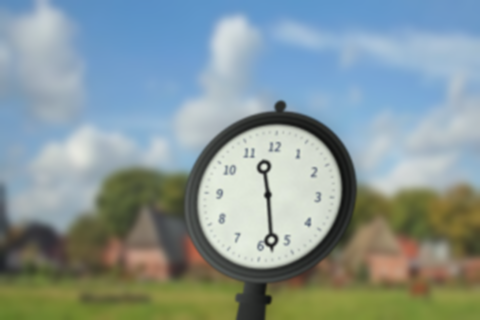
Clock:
11:28
